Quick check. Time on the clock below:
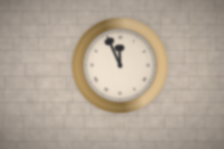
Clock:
11:56
